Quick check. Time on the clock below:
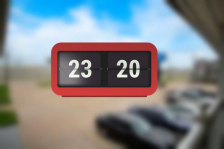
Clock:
23:20
